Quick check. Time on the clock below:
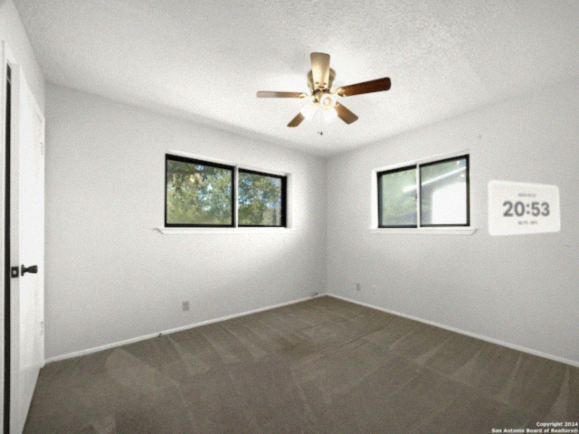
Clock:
20:53
